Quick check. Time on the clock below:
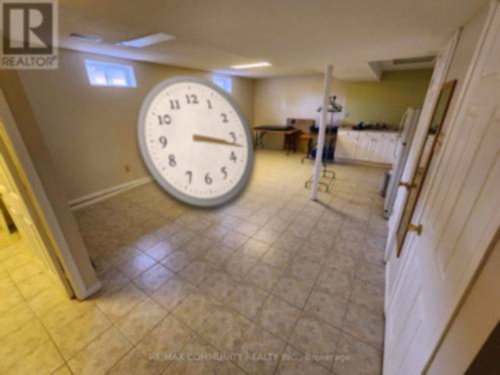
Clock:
3:17
